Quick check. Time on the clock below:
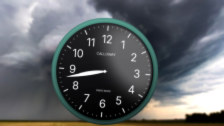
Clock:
8:43
